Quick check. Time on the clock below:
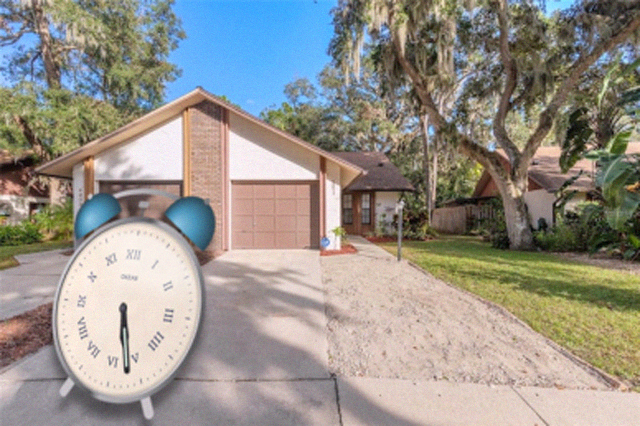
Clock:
5:27
